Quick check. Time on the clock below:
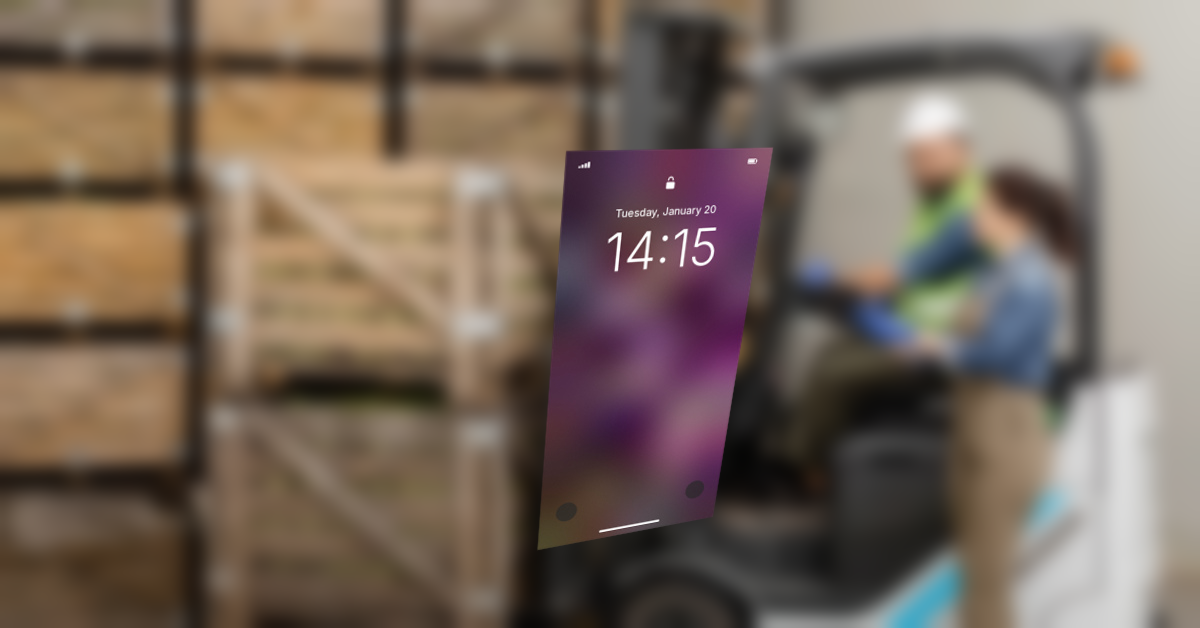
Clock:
14:15
